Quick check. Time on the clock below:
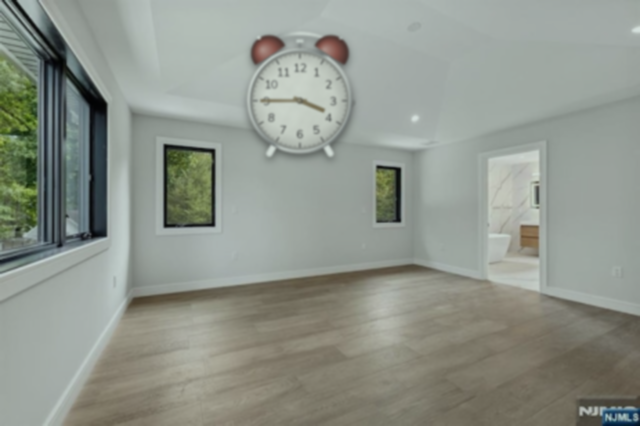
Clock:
3:45
